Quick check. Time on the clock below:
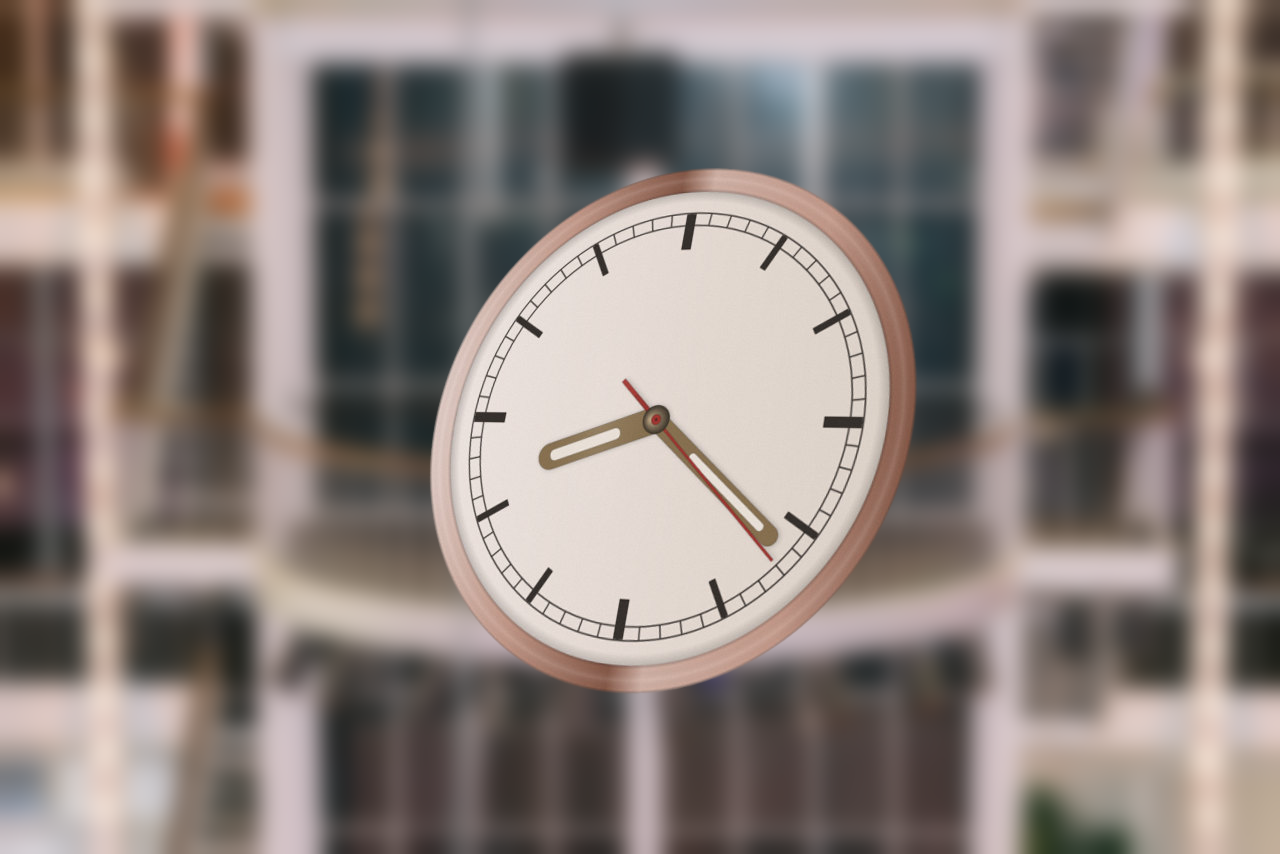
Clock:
8:21:22
